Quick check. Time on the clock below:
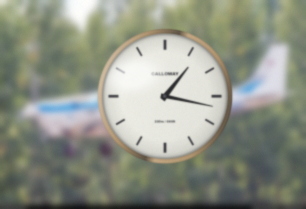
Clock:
1:17
